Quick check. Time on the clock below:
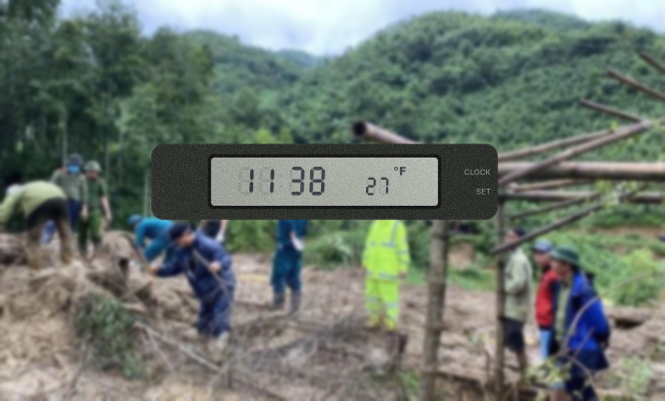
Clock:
11:38
